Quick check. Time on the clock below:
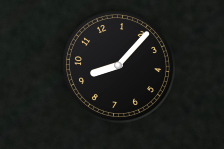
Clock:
9:11
